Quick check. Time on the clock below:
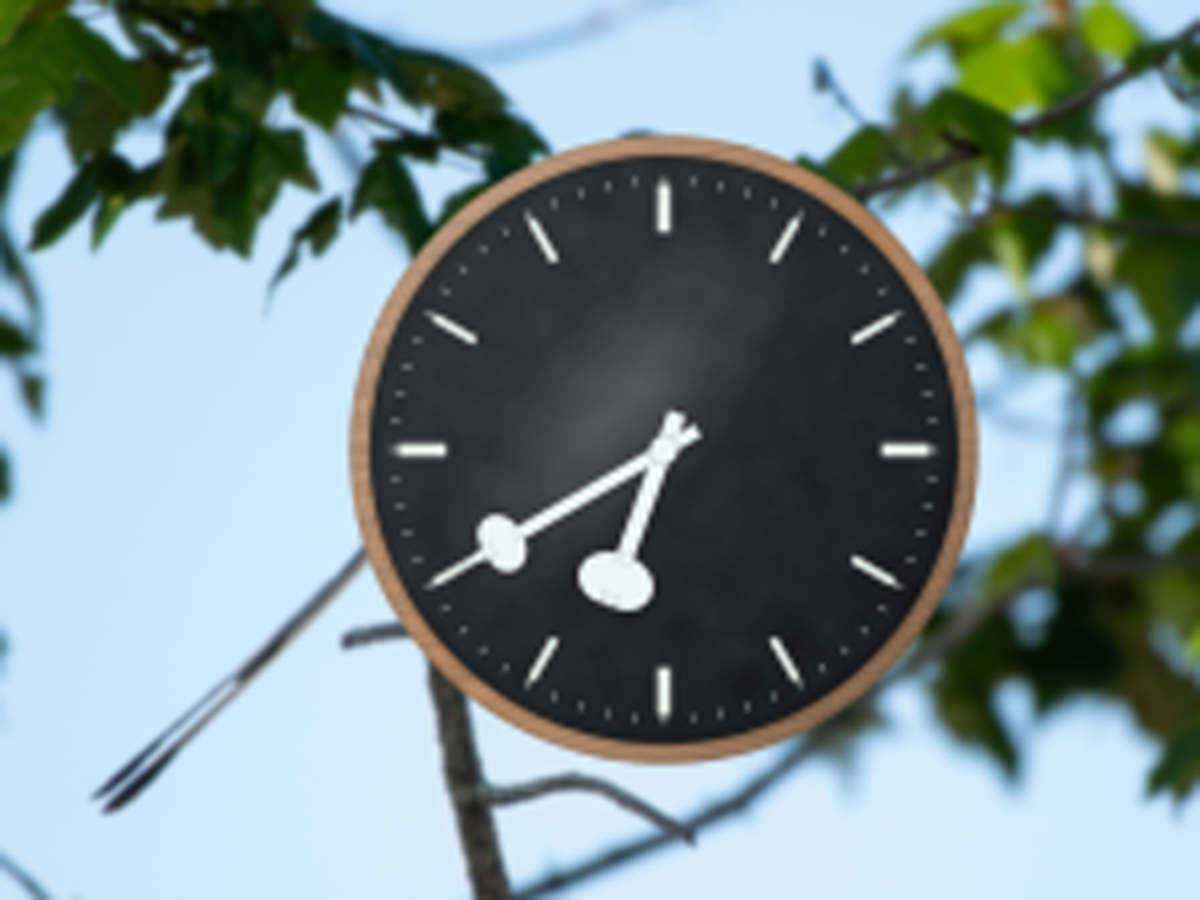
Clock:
6:40
